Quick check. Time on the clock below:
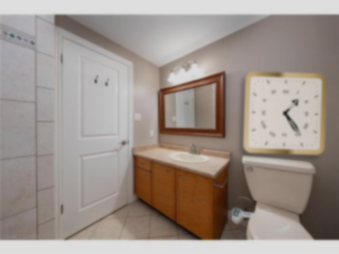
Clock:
1:24
